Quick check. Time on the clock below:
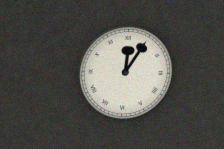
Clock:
12:05
